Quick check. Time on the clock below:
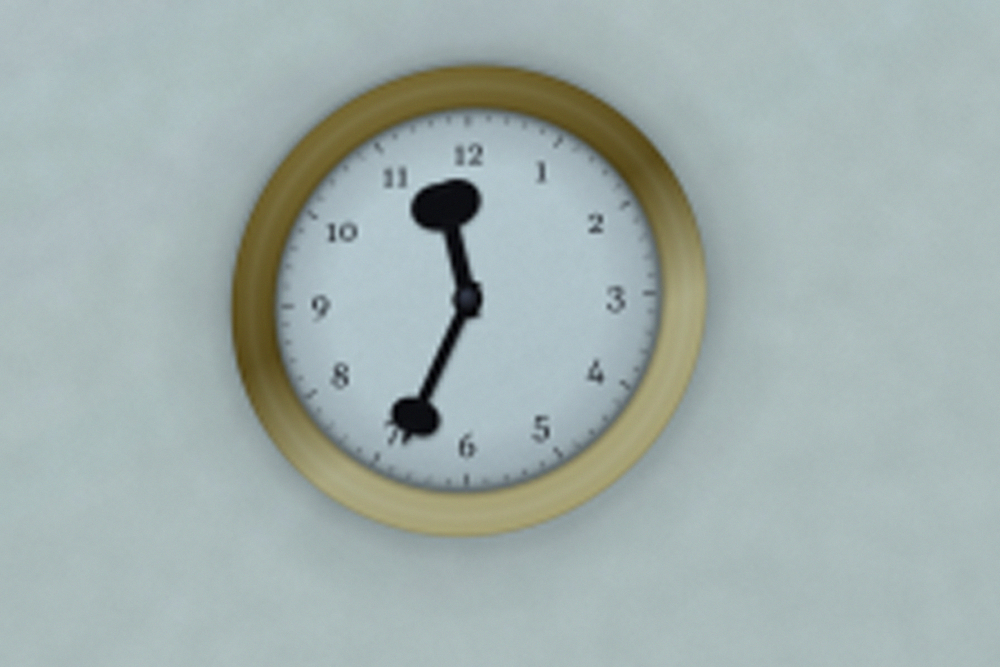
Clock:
11:34
